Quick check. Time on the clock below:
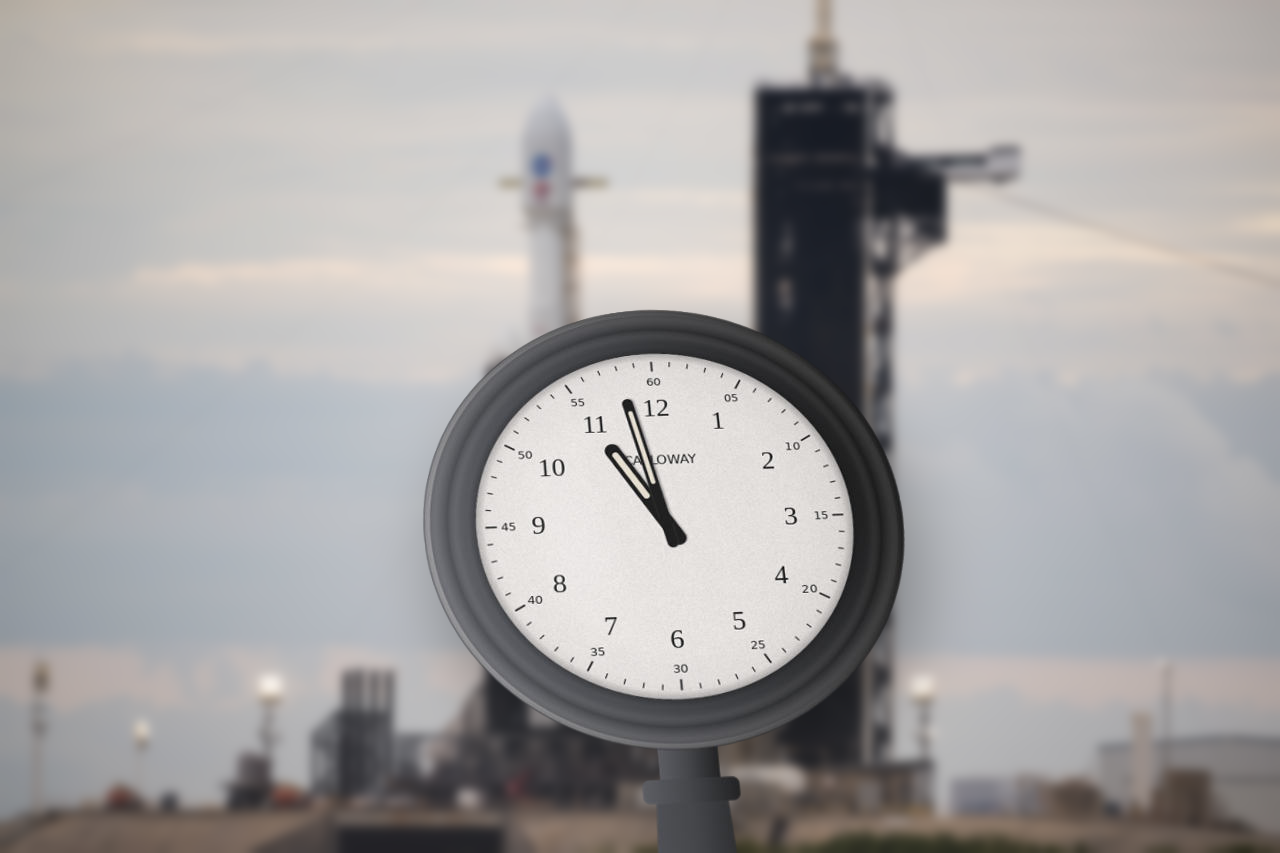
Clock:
10:58
